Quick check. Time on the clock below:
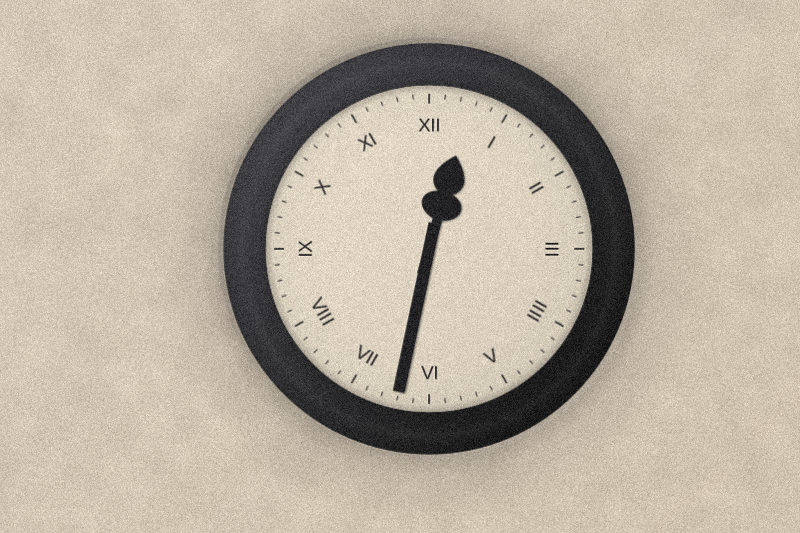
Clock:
12:32
